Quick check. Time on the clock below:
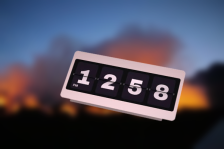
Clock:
12:58
